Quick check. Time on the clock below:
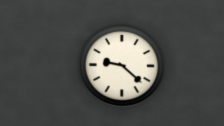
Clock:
9:22
